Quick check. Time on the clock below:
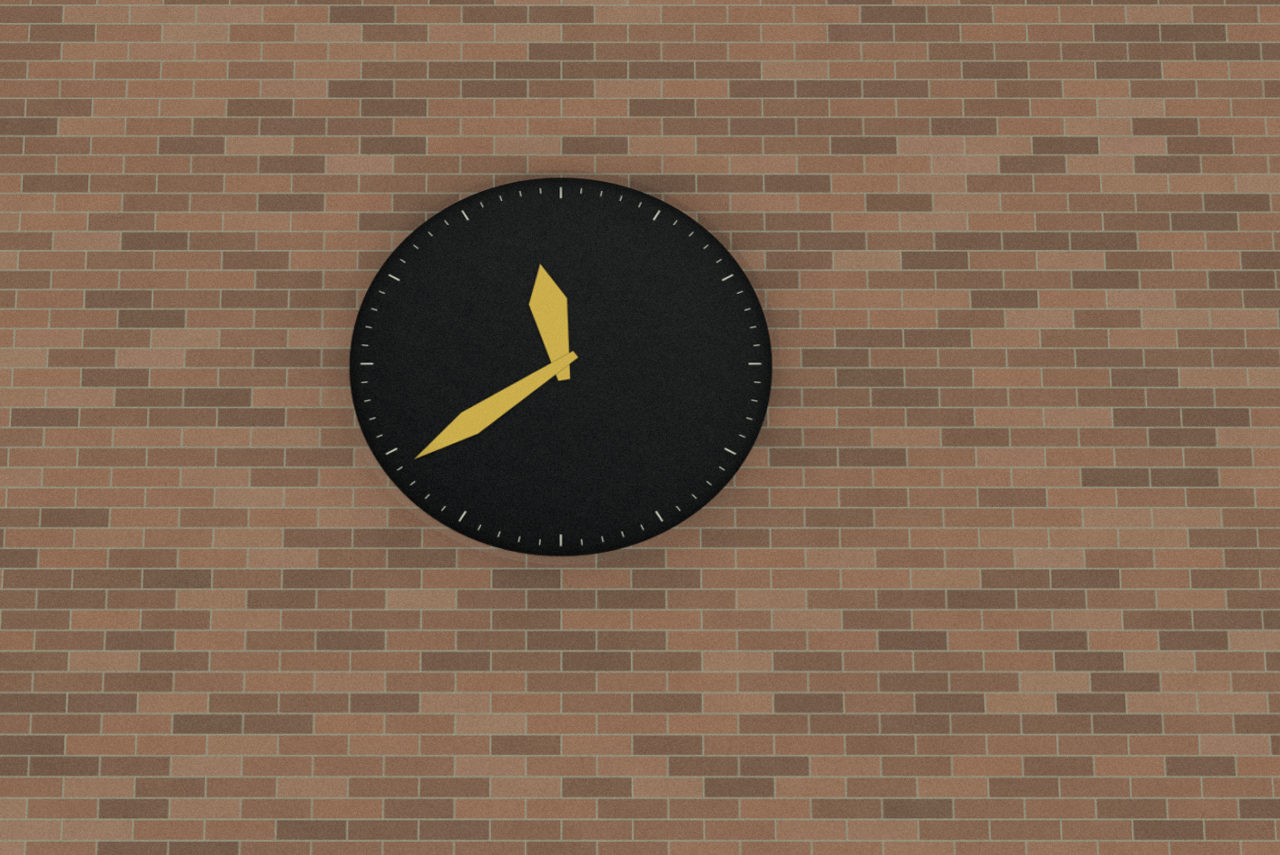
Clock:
11:39
